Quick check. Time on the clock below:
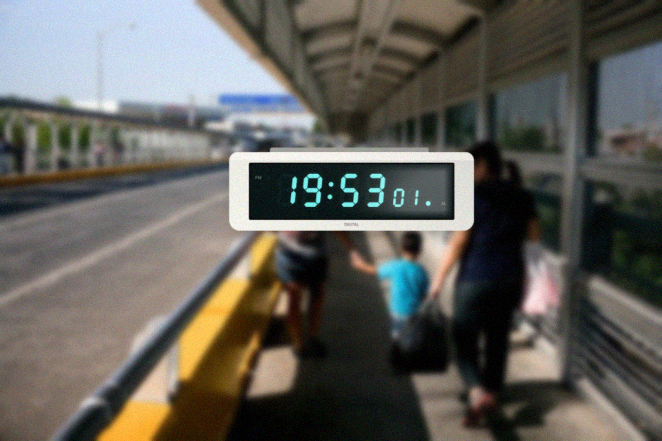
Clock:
19:53:01
